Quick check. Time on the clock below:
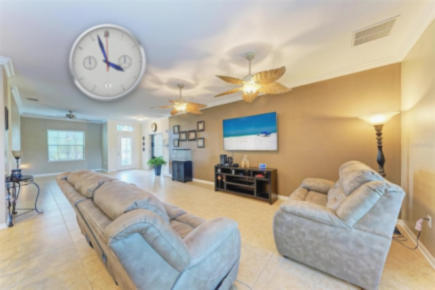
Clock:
3:57
